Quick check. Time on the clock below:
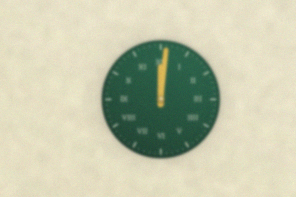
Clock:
12:01
